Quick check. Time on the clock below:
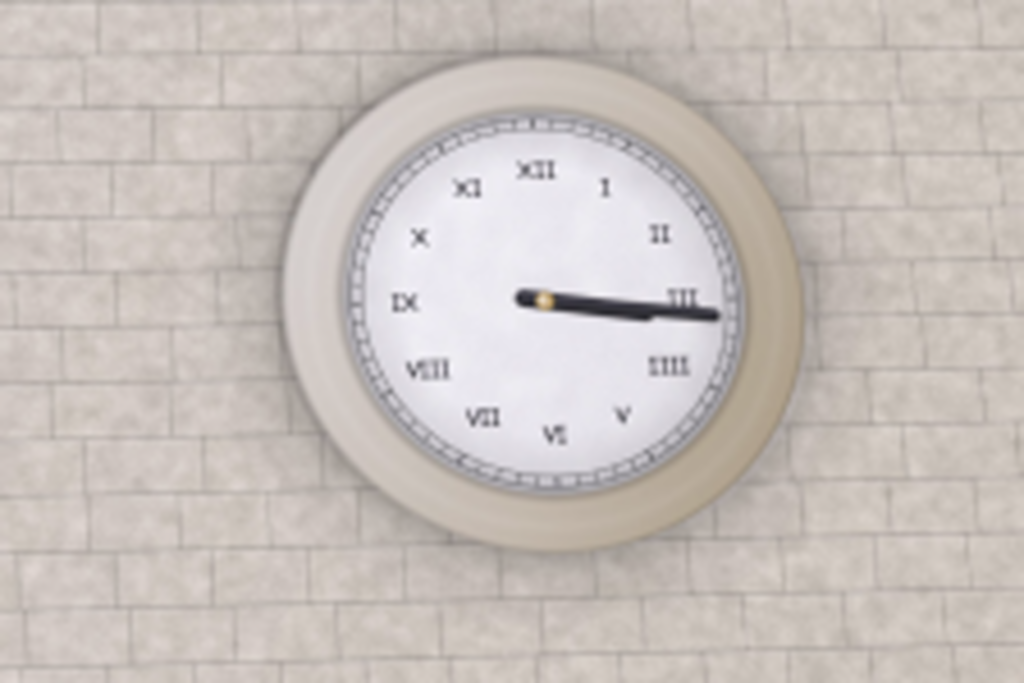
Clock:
3:16
